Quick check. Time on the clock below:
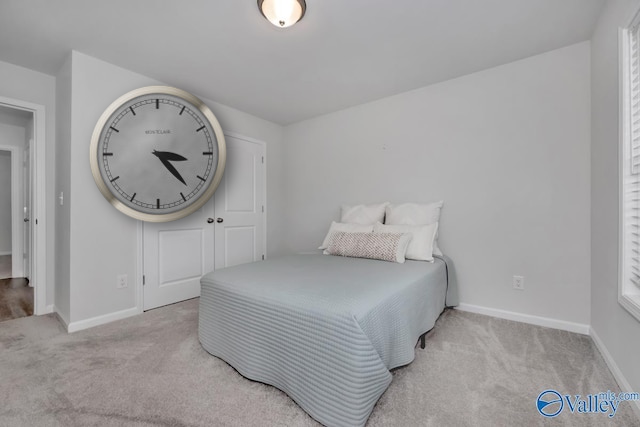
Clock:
3:23
